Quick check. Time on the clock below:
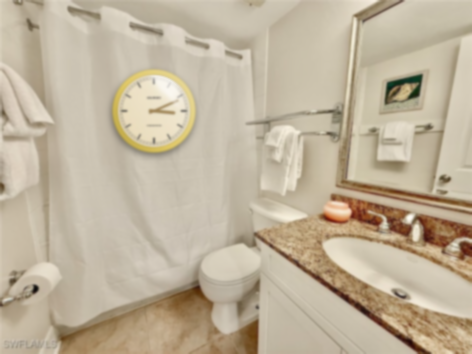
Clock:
3:11
